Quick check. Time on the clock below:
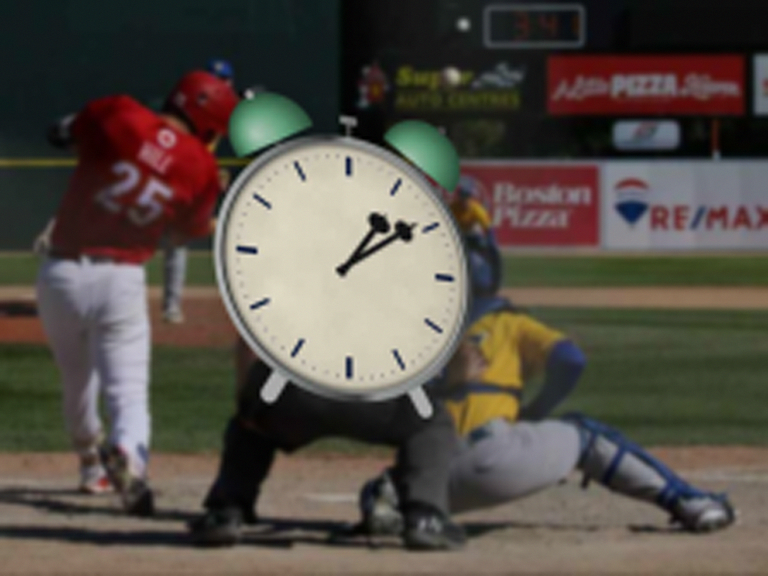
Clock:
1:09
